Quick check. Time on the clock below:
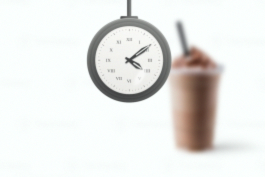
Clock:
4:09
